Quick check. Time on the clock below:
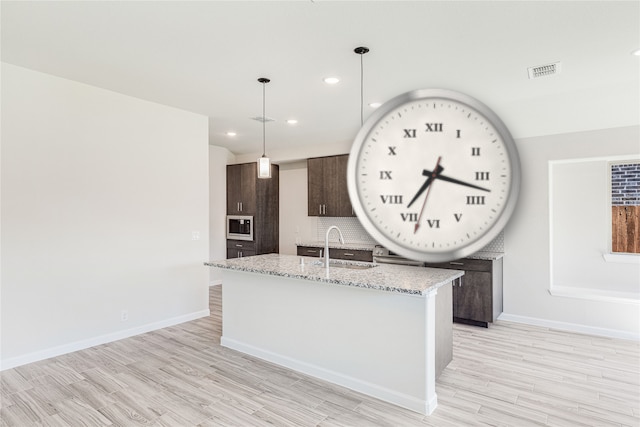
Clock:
7:17:33
